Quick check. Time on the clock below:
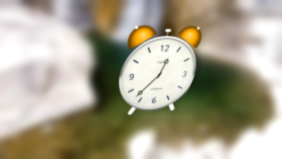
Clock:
12:37
